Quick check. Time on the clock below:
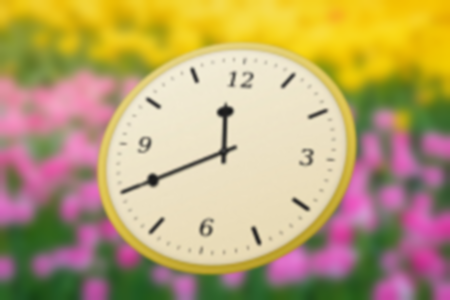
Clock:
11:40
